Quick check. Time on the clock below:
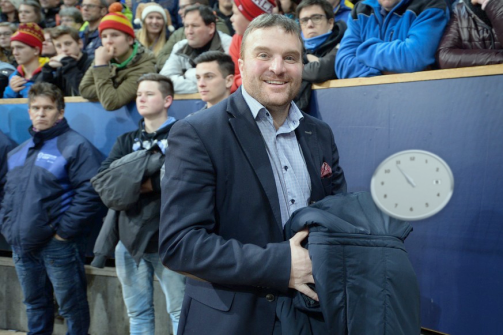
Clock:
10:54
